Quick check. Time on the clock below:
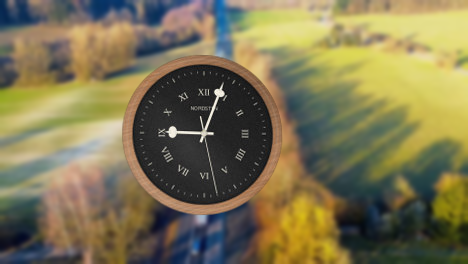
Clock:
9:03:28
